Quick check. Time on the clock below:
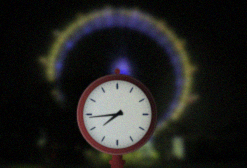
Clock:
7:44
